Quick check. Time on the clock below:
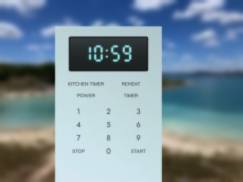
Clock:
10:59
